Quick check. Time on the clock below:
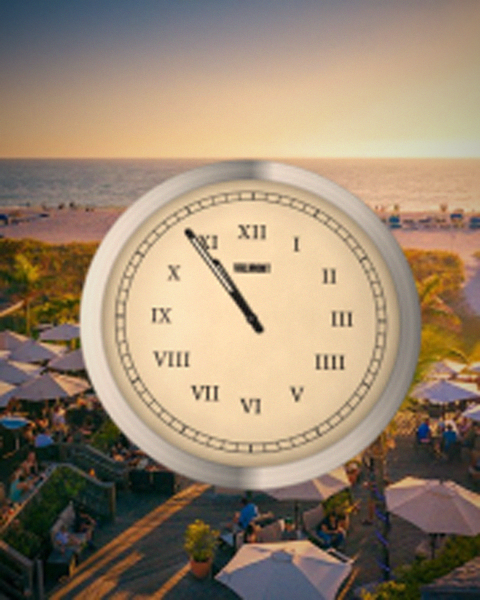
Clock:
10:54
